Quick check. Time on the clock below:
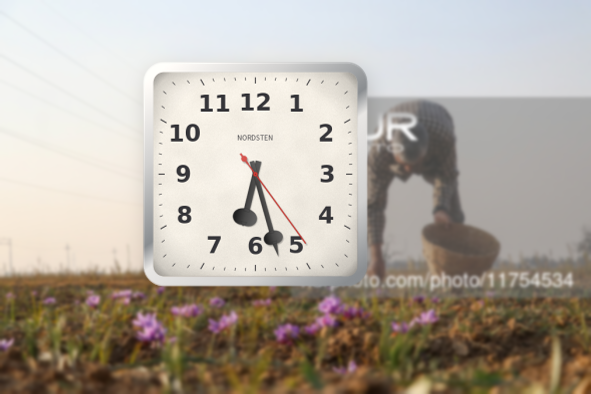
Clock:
6:27:24
